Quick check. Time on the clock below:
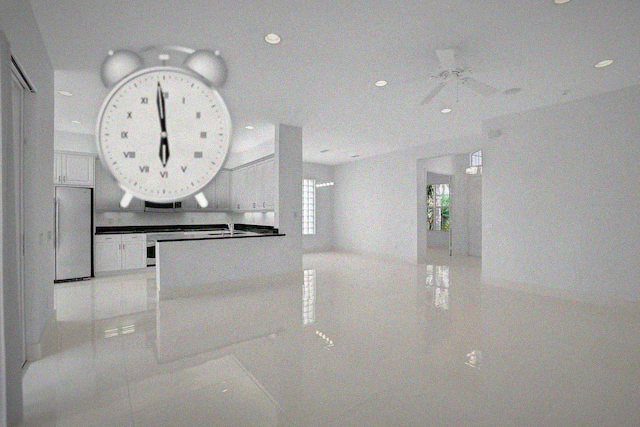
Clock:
5:59
